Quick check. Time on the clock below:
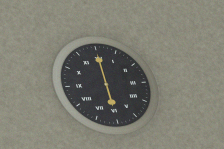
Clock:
6:00
